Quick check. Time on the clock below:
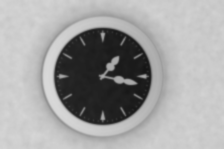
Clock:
1:17
